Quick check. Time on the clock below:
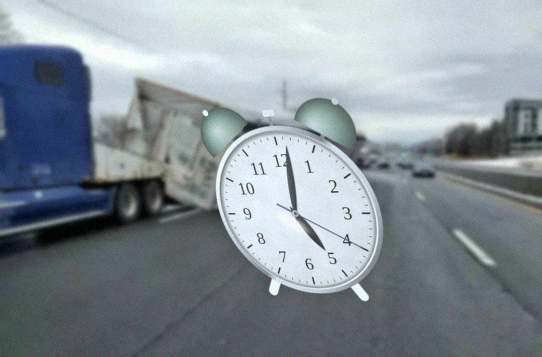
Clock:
5:01:20
